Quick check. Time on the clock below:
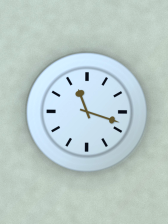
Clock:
11:18
